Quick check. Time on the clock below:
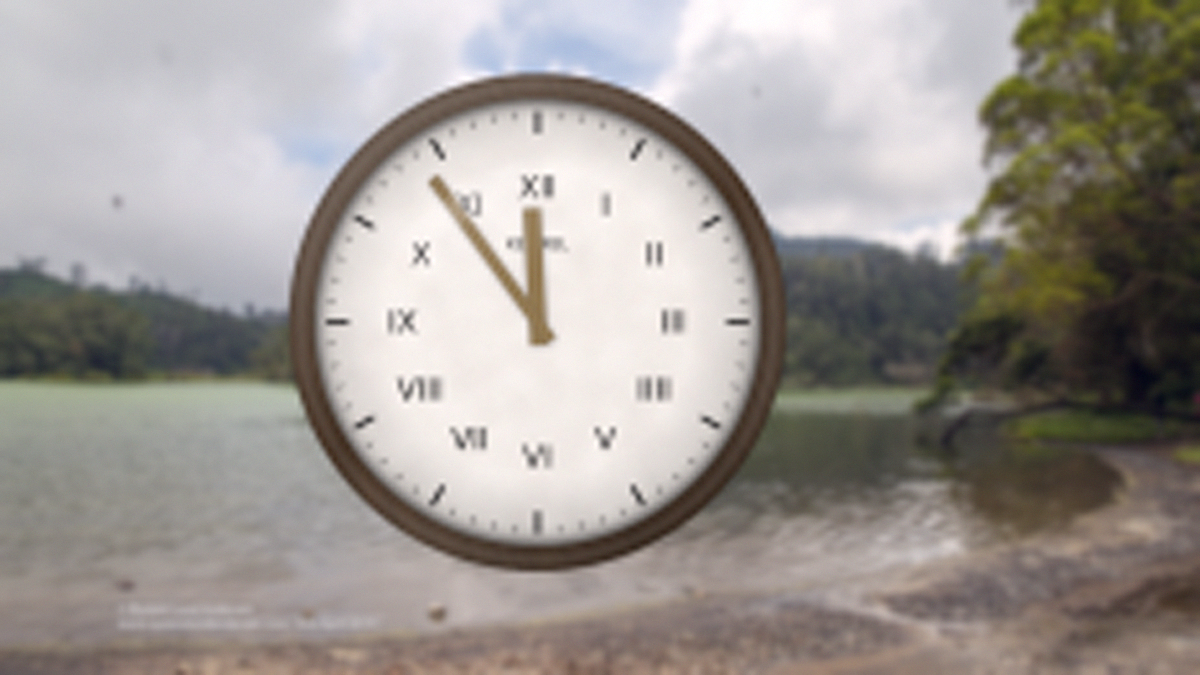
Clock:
11:54
